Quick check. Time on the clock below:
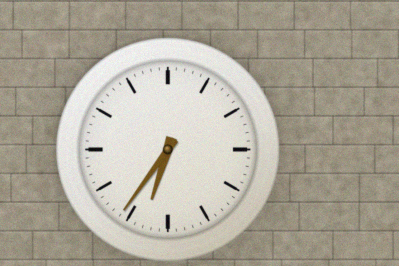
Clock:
6:36
